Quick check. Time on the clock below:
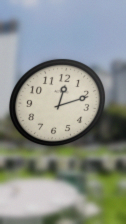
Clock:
12:11
